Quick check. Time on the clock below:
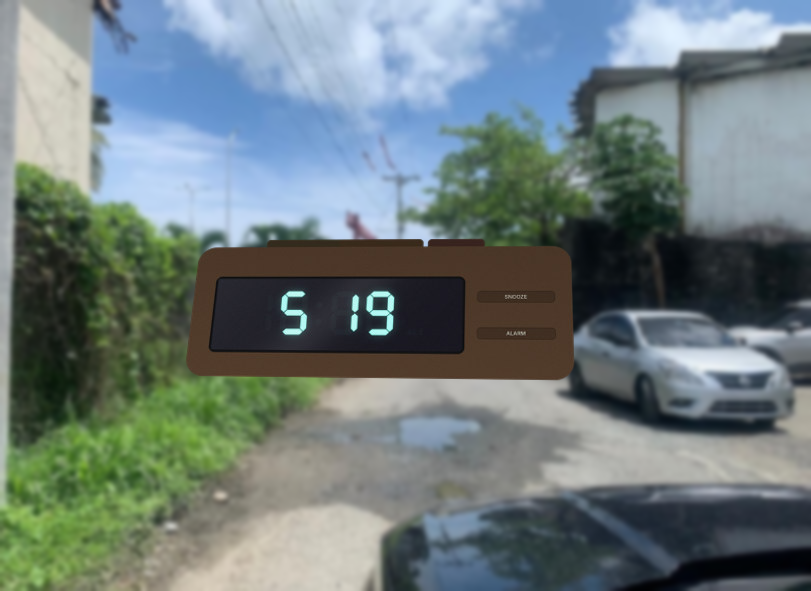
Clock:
5:19
